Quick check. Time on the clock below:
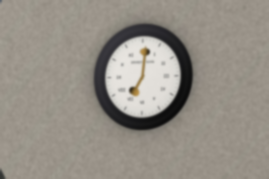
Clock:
7:01
